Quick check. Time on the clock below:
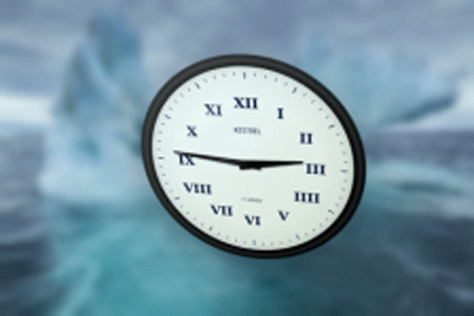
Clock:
2:46
